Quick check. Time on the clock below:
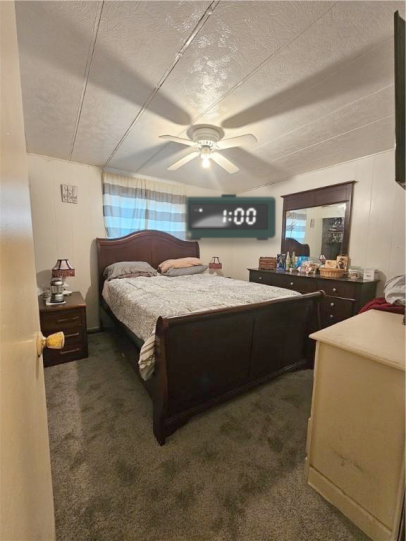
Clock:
1:00
